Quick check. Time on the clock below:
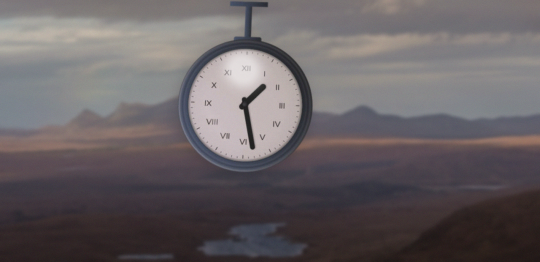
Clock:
1:28
